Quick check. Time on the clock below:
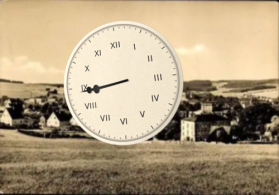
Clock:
8:44
